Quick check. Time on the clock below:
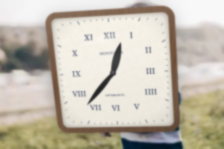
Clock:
12:37
